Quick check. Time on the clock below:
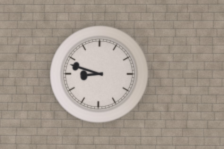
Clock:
8:48
